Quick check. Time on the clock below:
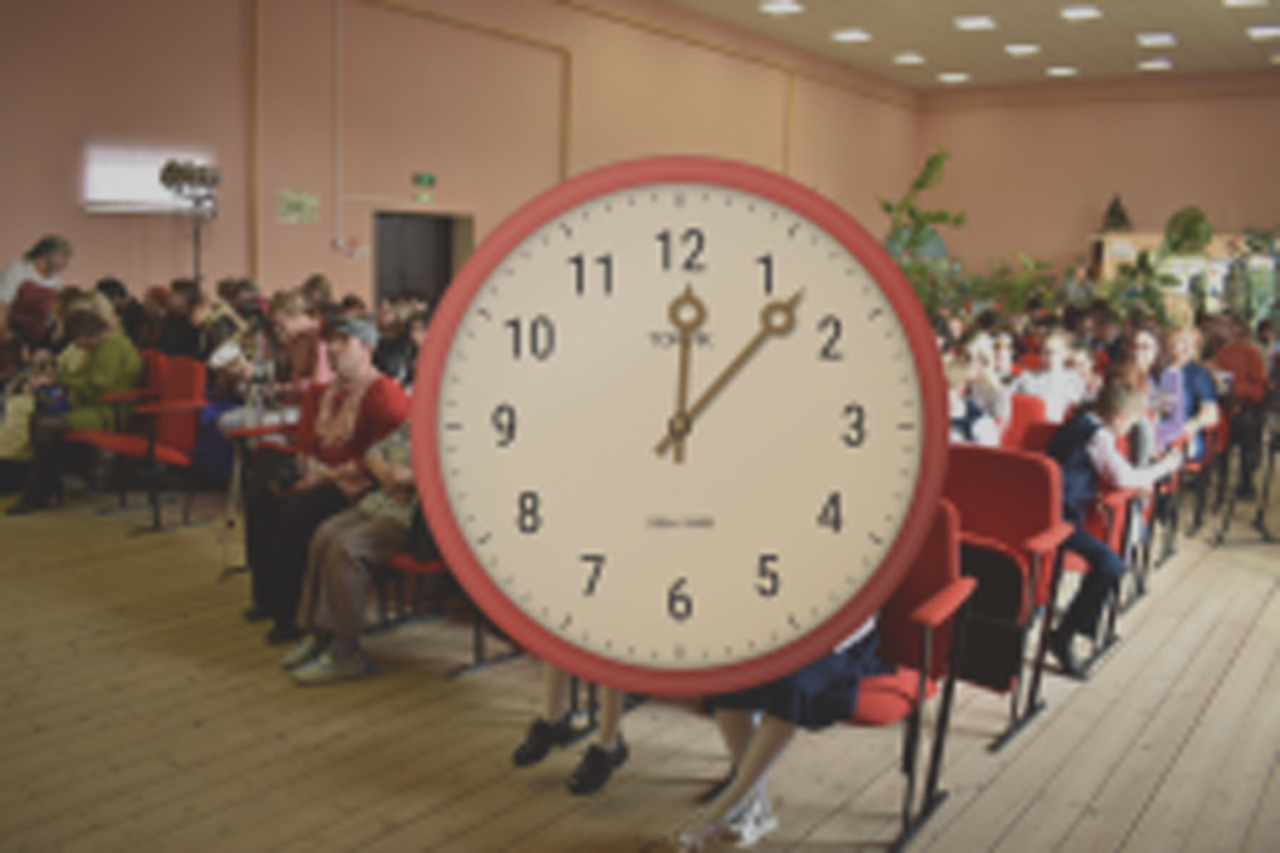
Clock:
12:07
